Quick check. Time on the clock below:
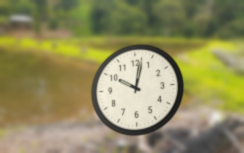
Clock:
10:02
